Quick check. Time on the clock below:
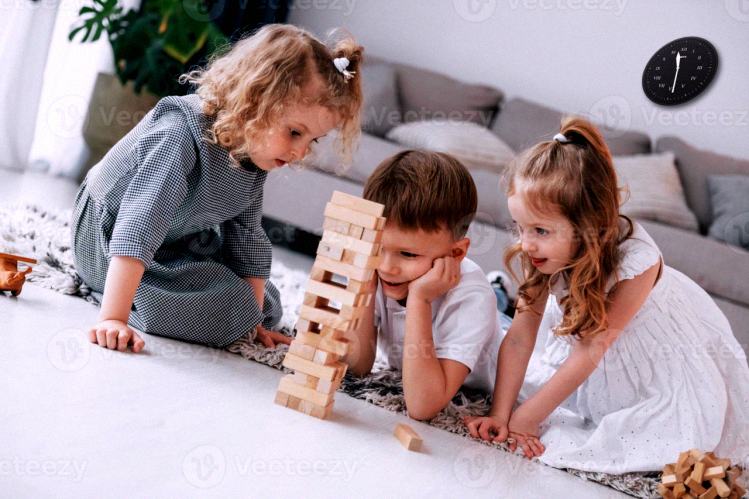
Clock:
11:29
